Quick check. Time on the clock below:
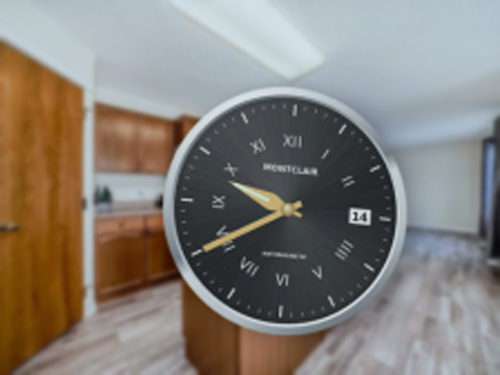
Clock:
9:40
